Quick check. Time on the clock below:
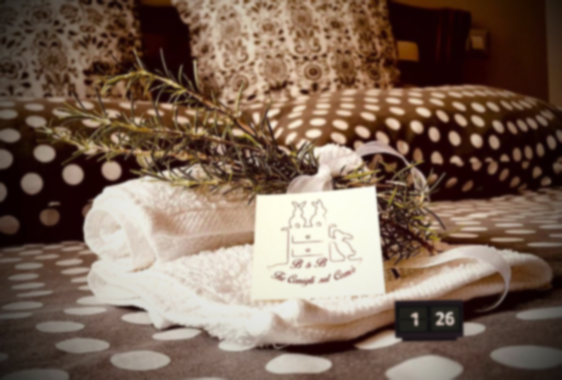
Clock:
1:26
